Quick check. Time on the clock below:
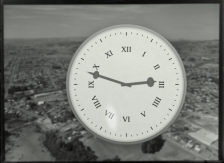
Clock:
2:48
